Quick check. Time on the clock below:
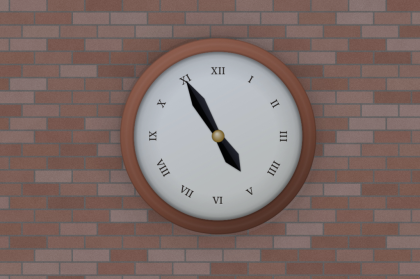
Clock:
4:55
